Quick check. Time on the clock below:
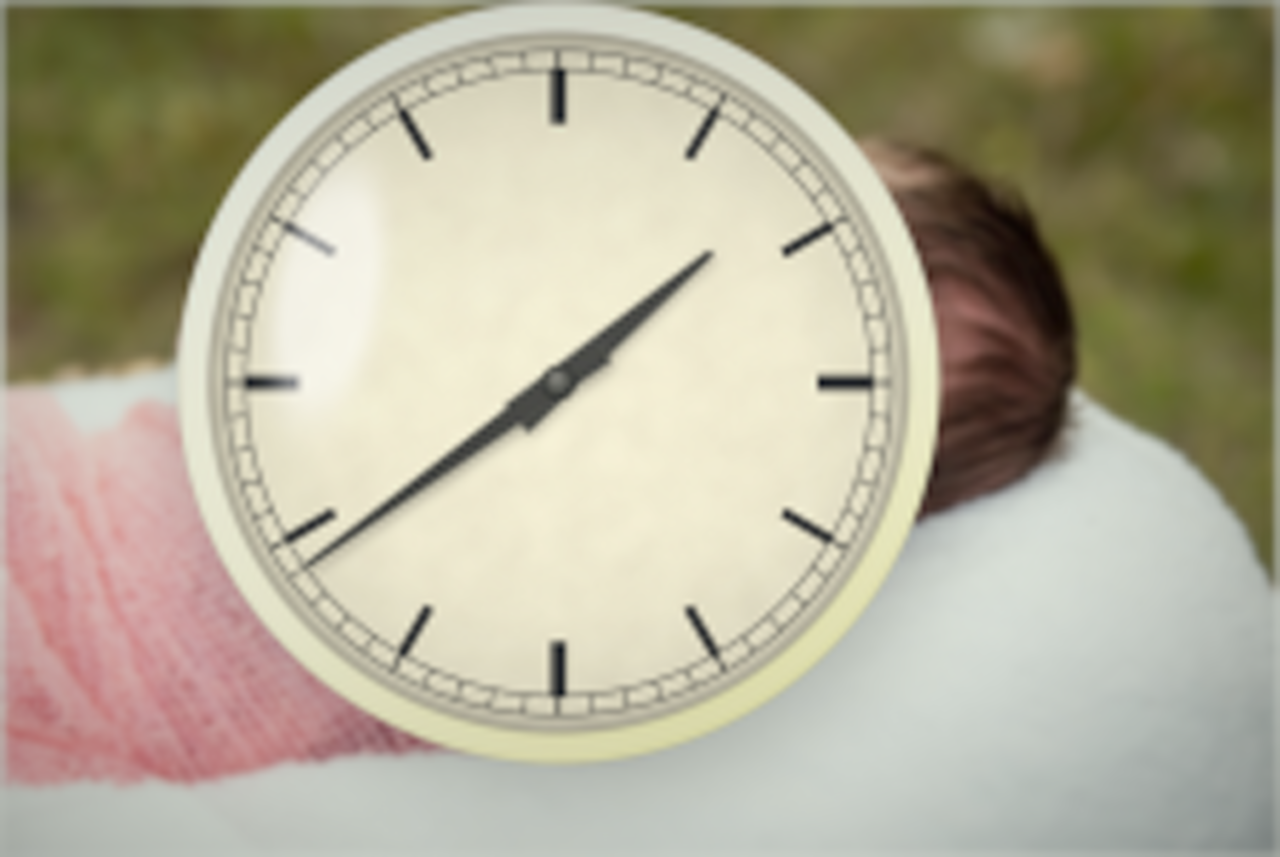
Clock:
1:39
